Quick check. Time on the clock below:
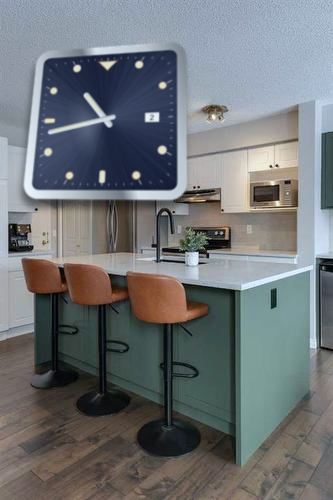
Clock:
10:43
